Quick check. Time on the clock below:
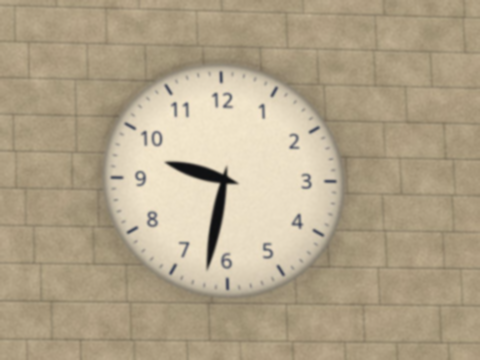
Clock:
9:32
